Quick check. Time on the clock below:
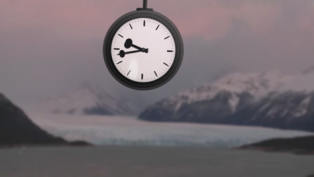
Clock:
9:43
